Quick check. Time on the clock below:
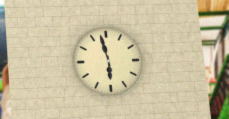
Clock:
5:58
